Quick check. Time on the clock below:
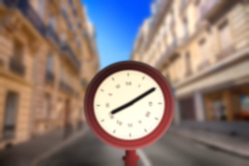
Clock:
8:10
